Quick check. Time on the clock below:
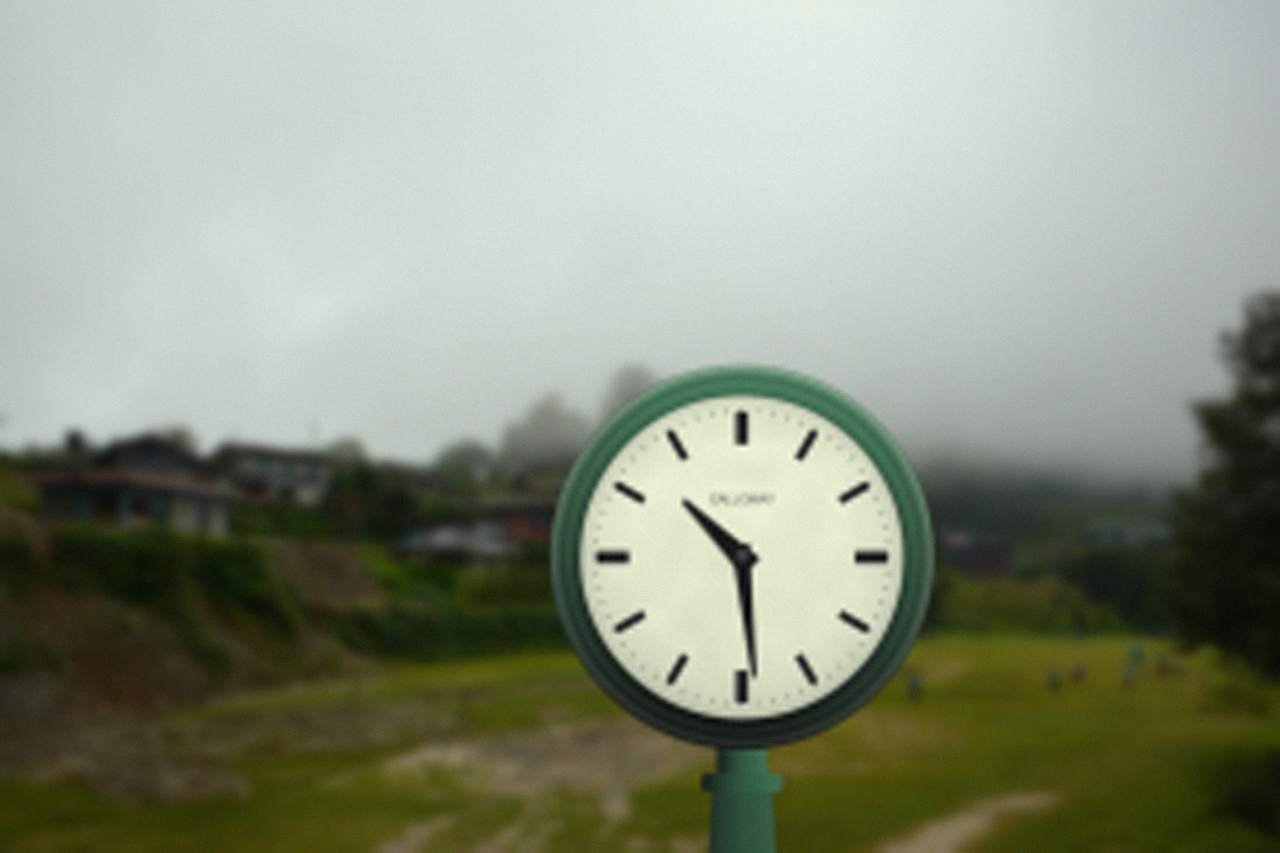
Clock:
10:29
